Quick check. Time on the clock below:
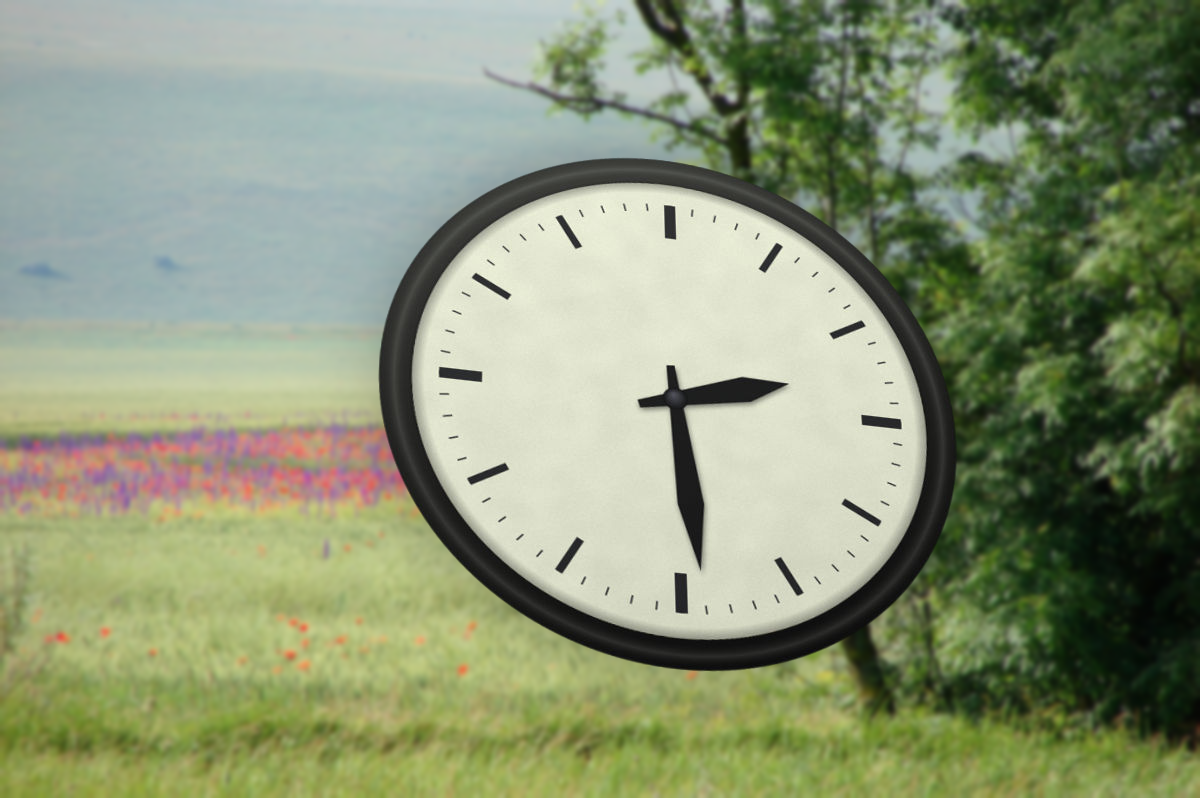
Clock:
2:29
